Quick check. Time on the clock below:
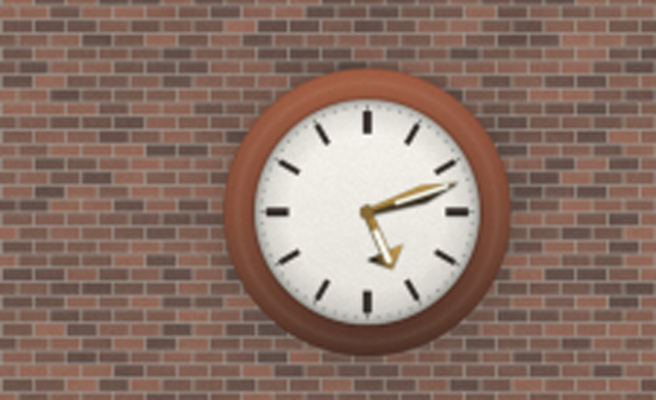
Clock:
5:12
